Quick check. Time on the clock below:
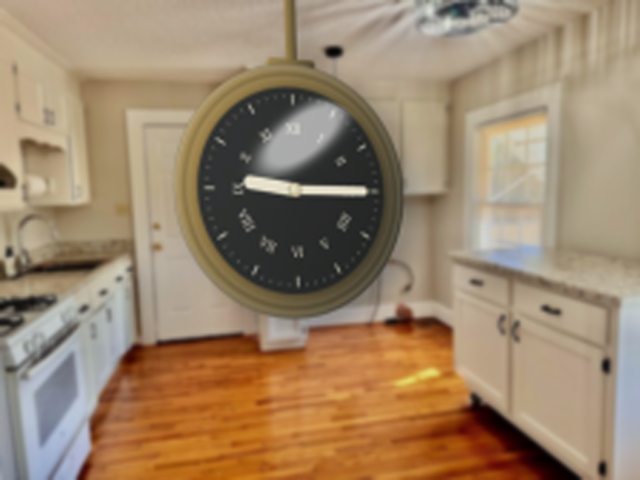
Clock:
9:15
